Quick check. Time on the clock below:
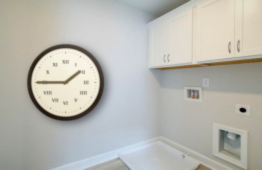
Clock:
1:45
